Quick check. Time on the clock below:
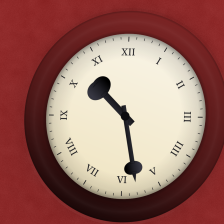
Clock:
10:28
